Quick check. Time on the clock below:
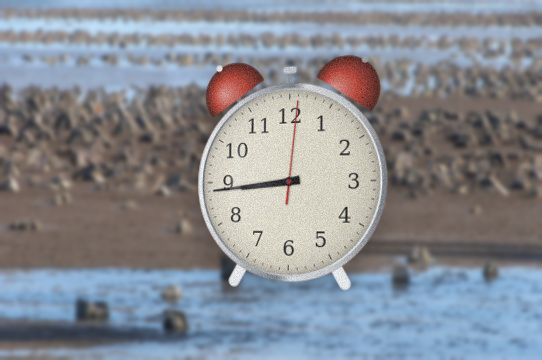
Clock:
8:44:01
